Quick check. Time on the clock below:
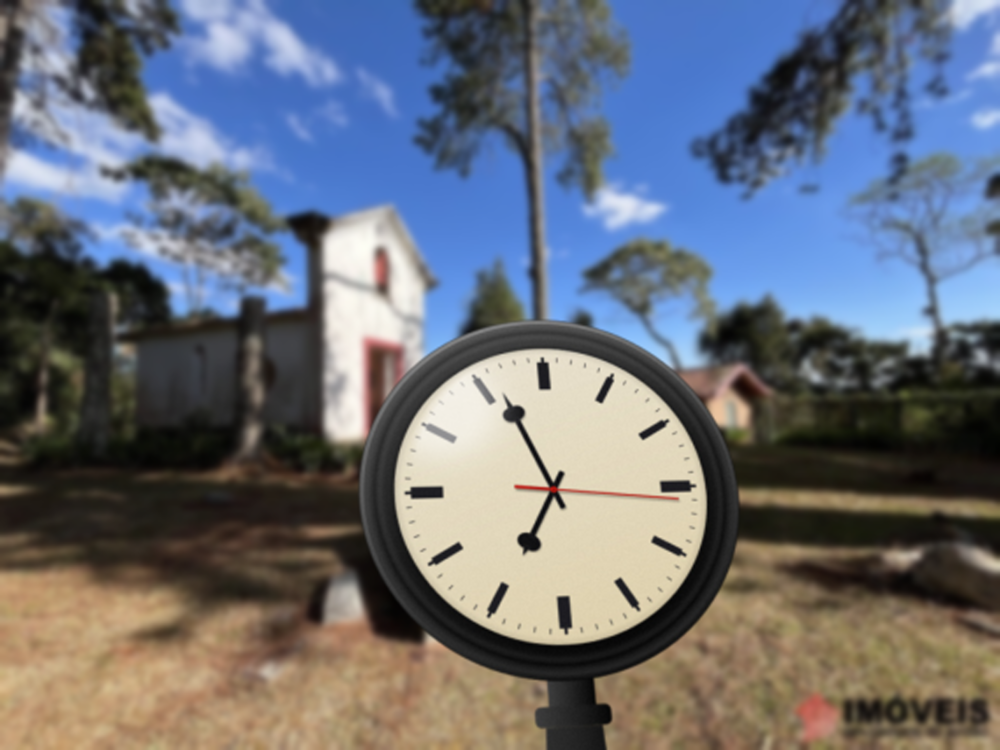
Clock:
6:56:16
